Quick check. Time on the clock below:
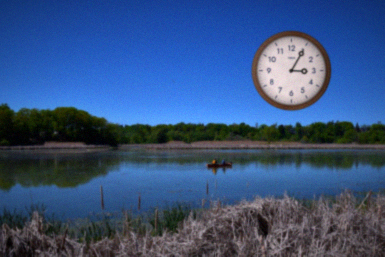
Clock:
3:05
